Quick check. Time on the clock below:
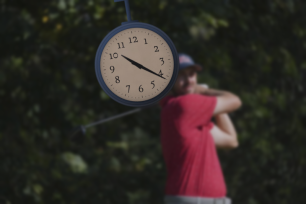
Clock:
10:21
